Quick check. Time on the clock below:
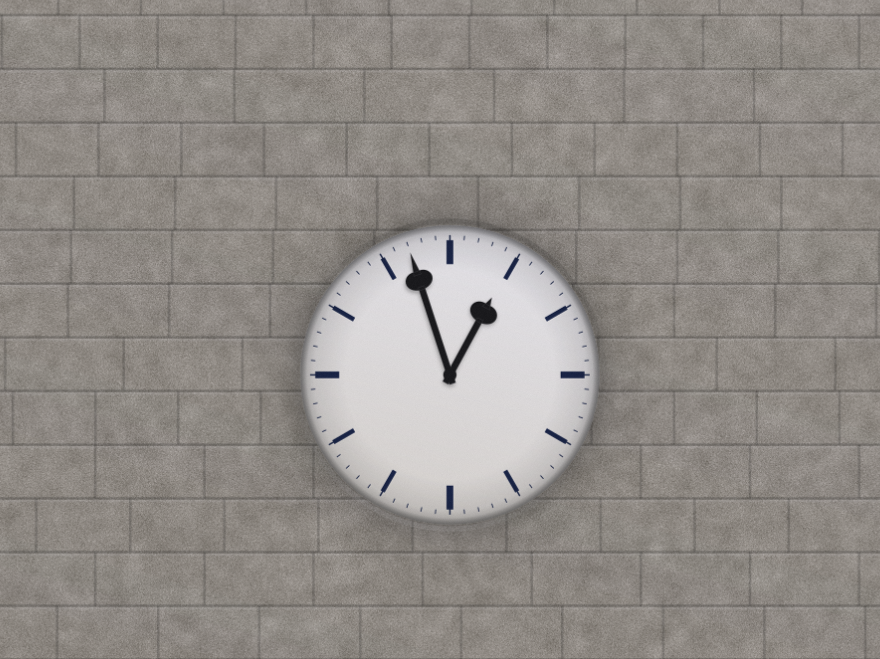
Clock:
12:57
